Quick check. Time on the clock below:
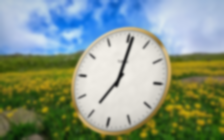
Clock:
7:01
